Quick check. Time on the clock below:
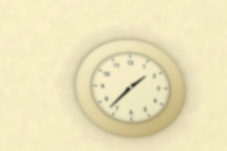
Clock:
1:37
